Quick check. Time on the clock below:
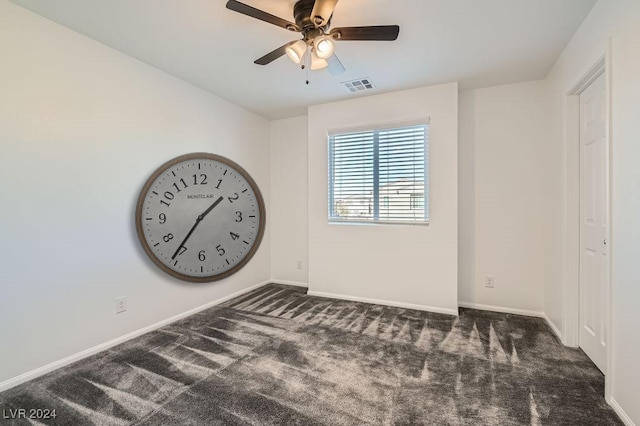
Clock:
1:36
